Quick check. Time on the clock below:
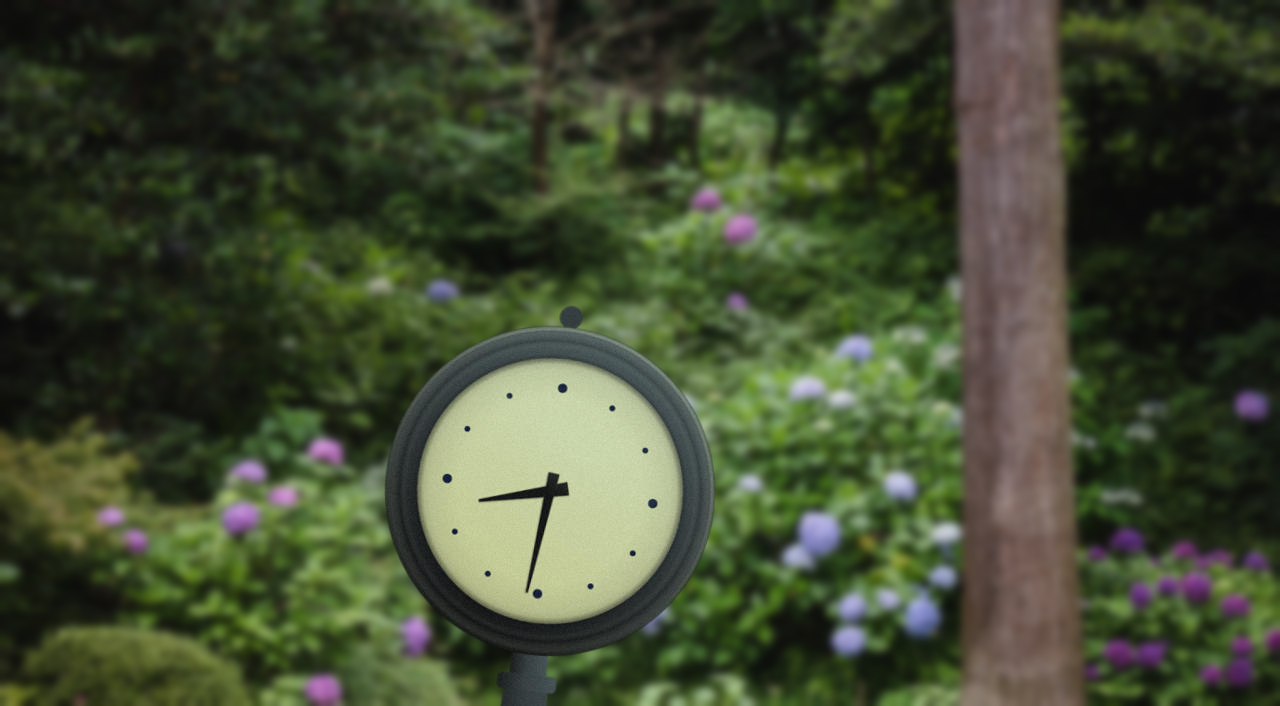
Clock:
8:31
